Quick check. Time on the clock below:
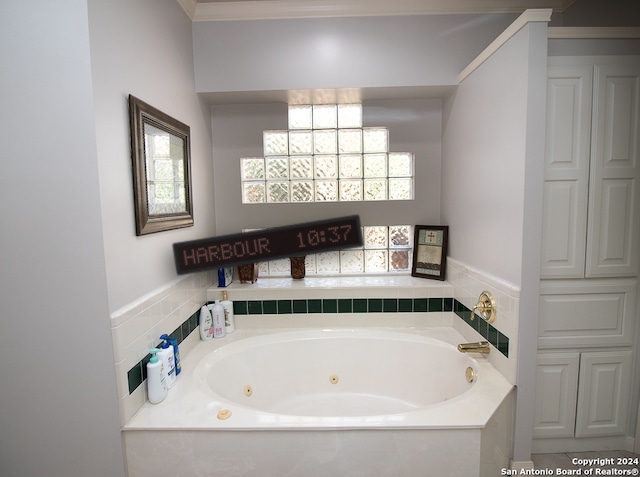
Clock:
10:37
